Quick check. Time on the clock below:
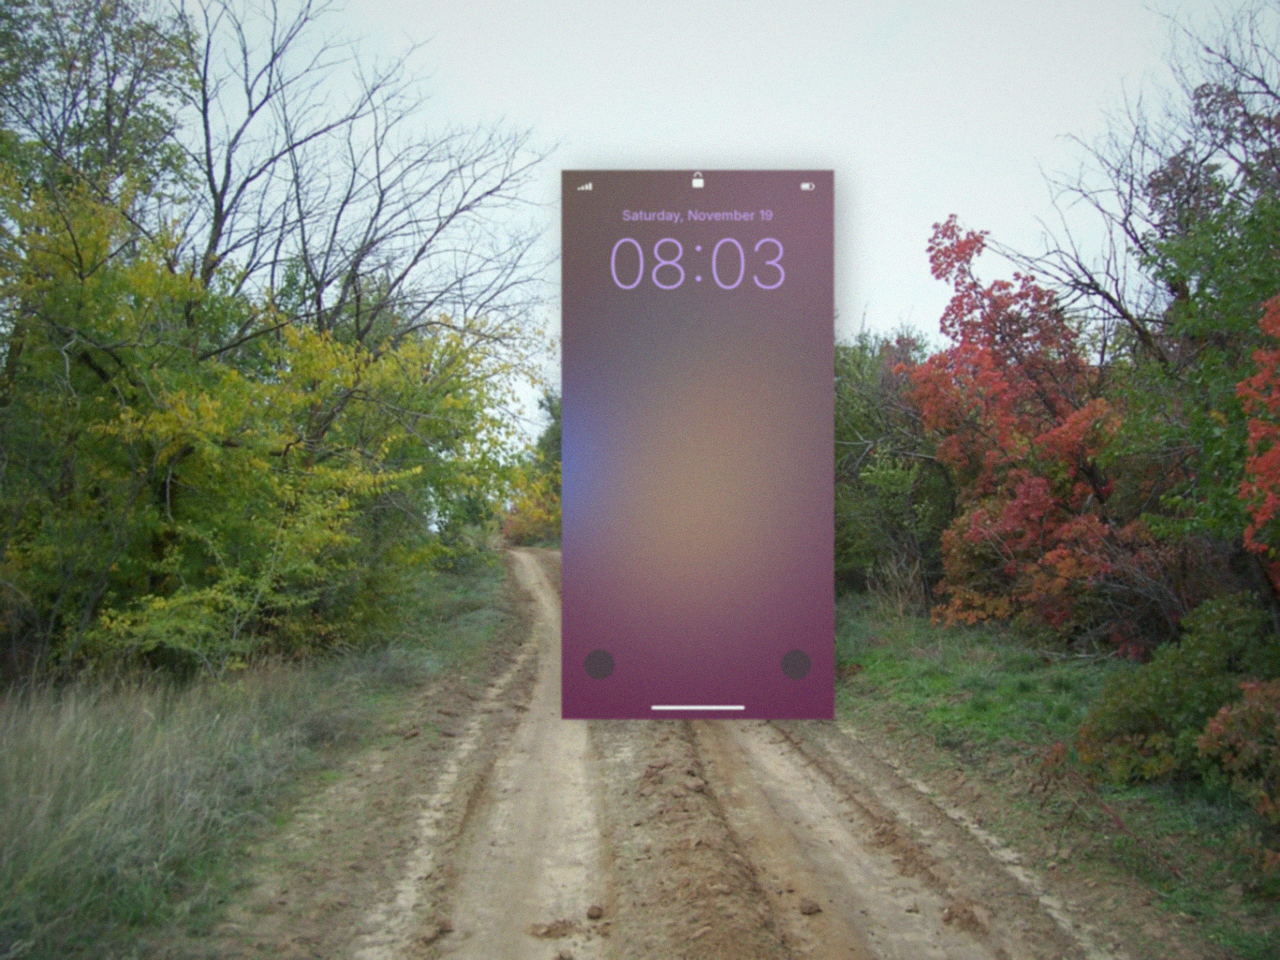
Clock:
8:03
